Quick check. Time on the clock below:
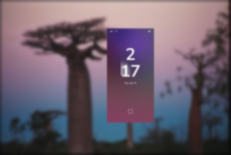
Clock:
2:17
